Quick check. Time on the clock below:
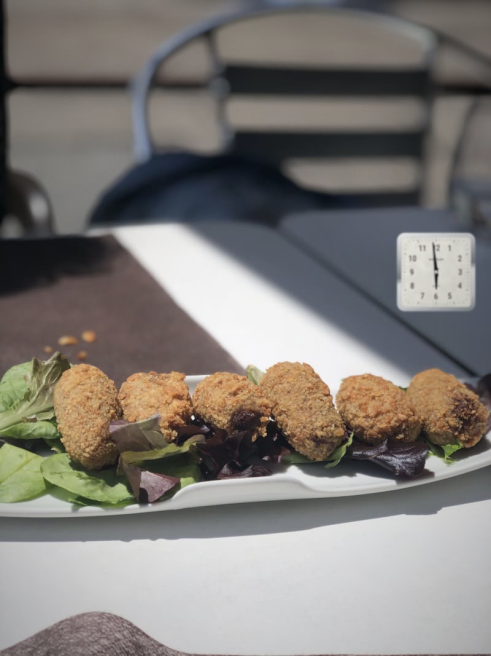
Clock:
5:59
